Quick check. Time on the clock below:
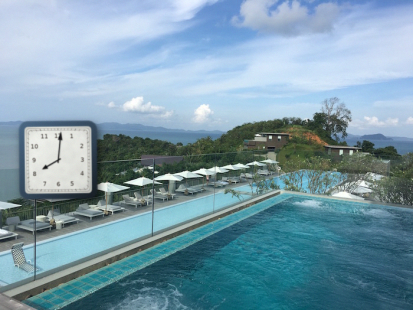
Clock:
8:01
